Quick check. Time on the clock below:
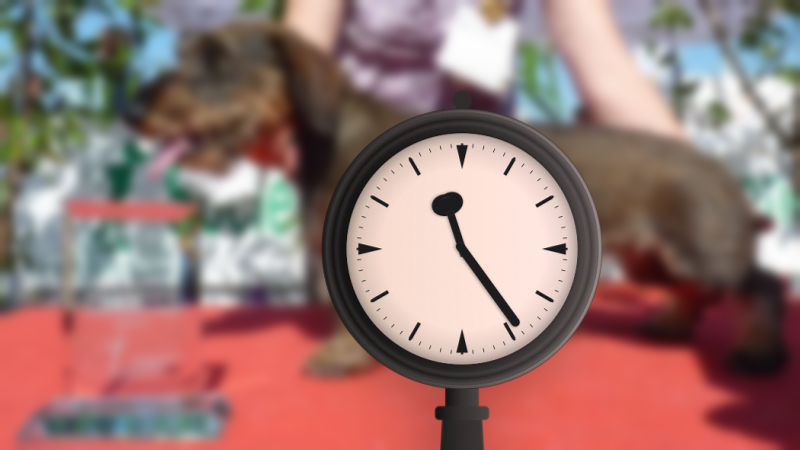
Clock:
11:24
